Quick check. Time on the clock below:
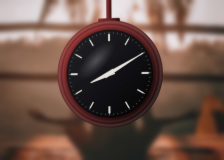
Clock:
8:10
